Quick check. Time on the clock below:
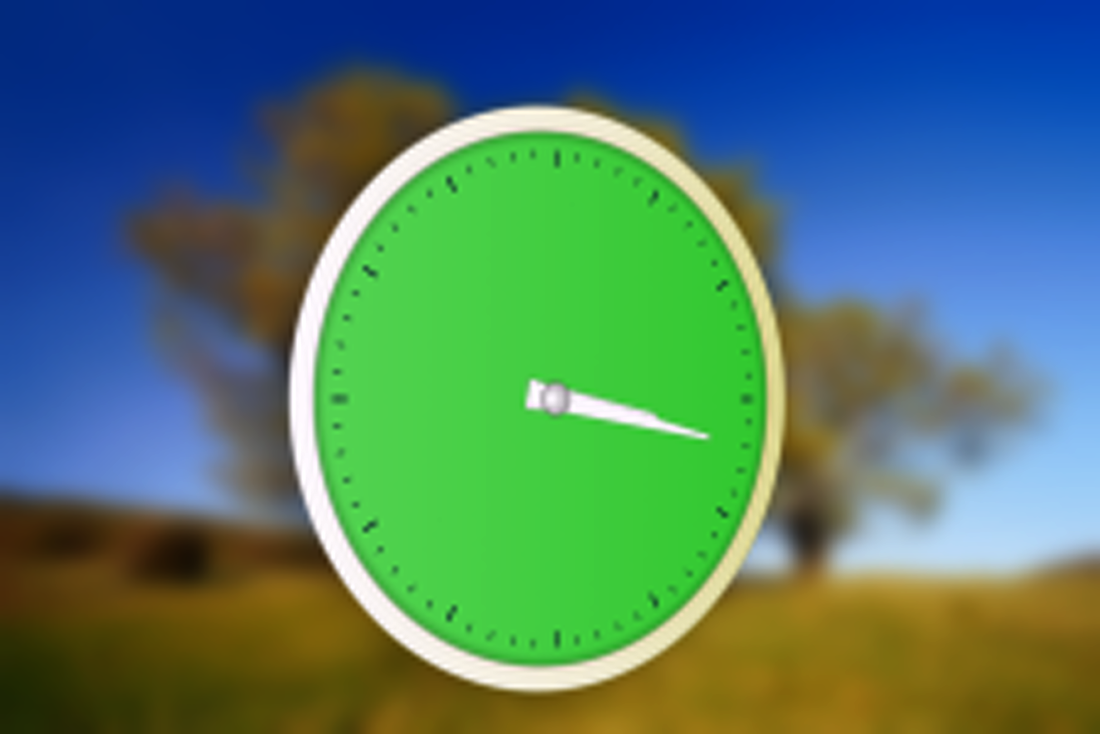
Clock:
3:17
